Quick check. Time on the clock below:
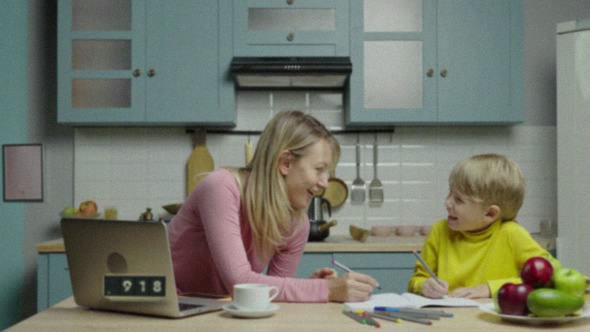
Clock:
9:18
